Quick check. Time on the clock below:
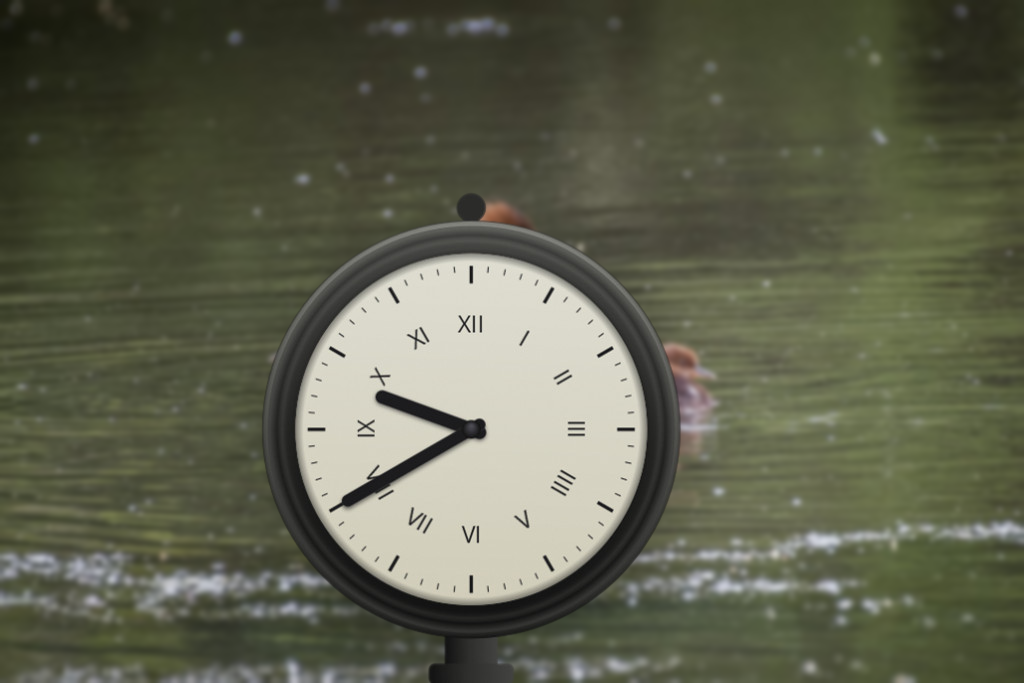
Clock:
9:40
